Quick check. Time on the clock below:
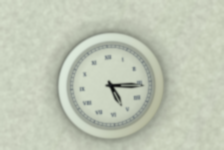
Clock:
5:16
